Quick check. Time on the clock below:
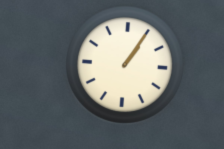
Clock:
1:05
